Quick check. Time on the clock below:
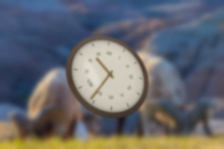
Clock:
10:36
